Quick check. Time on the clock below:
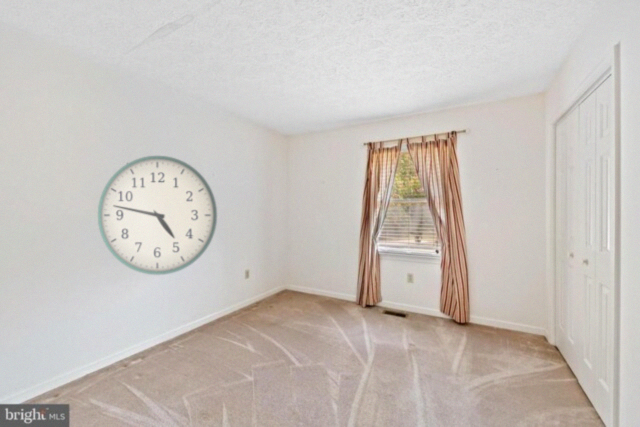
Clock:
4:47
